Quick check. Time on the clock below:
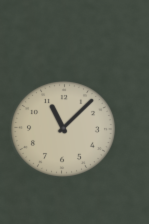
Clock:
11:07
